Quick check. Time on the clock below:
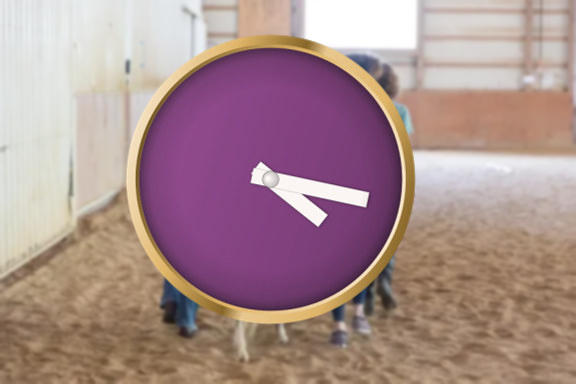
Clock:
4:17
